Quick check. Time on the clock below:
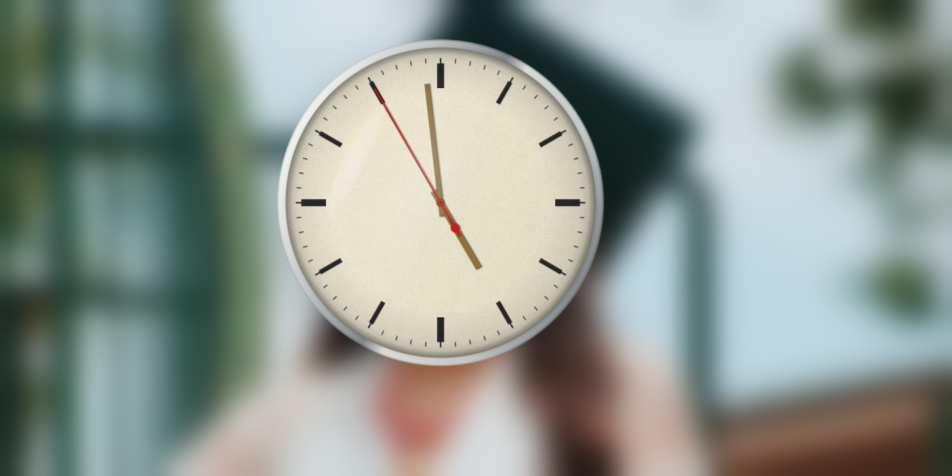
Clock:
4:58:55
